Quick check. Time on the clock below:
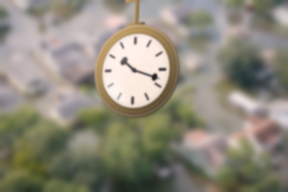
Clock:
10:18
